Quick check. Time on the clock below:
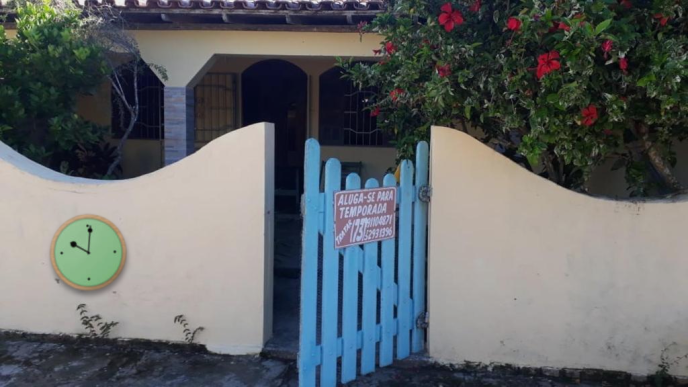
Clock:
10:01
